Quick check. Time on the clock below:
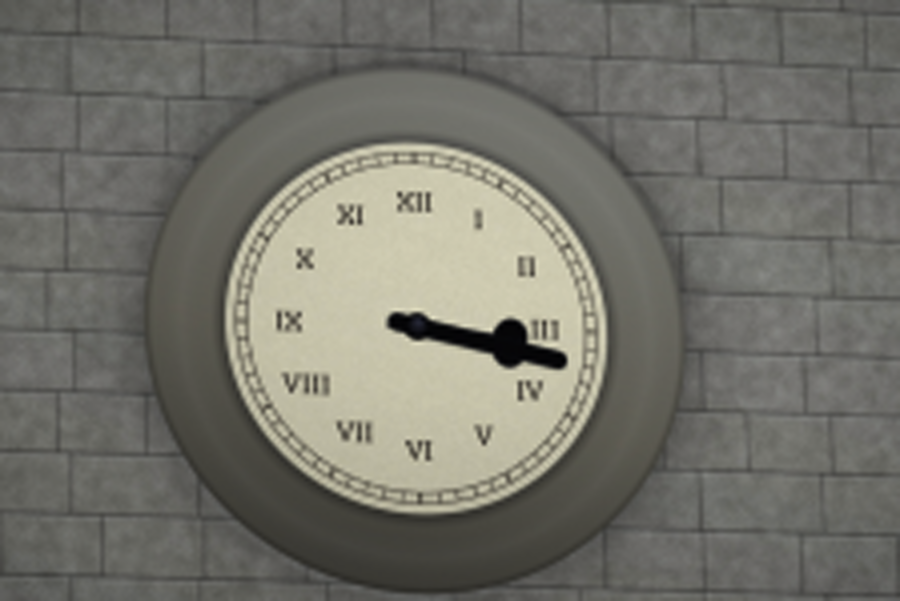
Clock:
3:17
